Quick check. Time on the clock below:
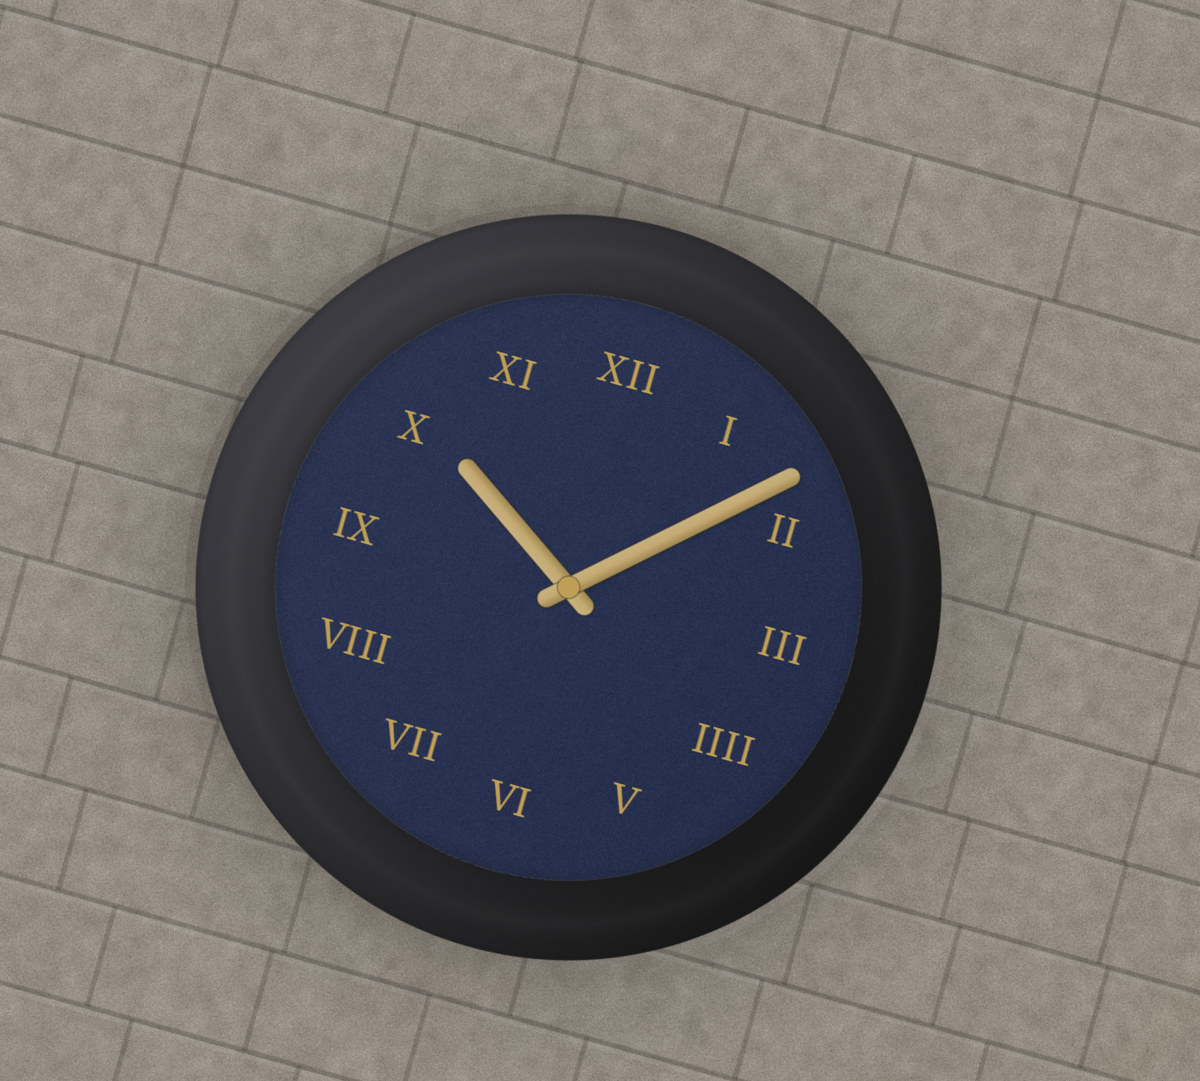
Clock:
10:08
